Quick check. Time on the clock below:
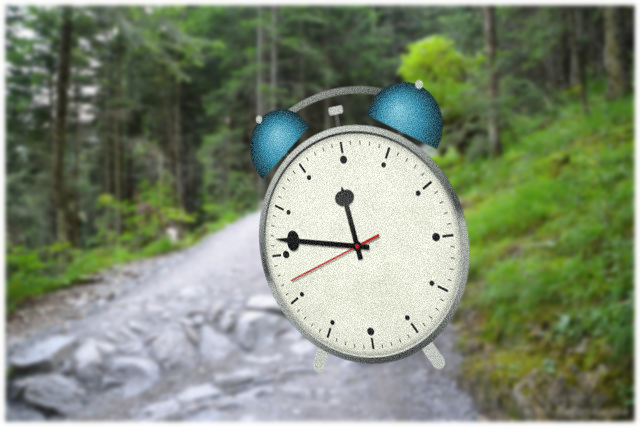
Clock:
11:46:42
